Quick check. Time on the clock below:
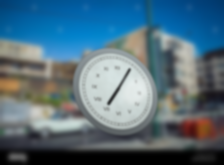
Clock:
7:05
